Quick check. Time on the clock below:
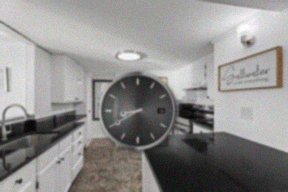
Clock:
8:40
